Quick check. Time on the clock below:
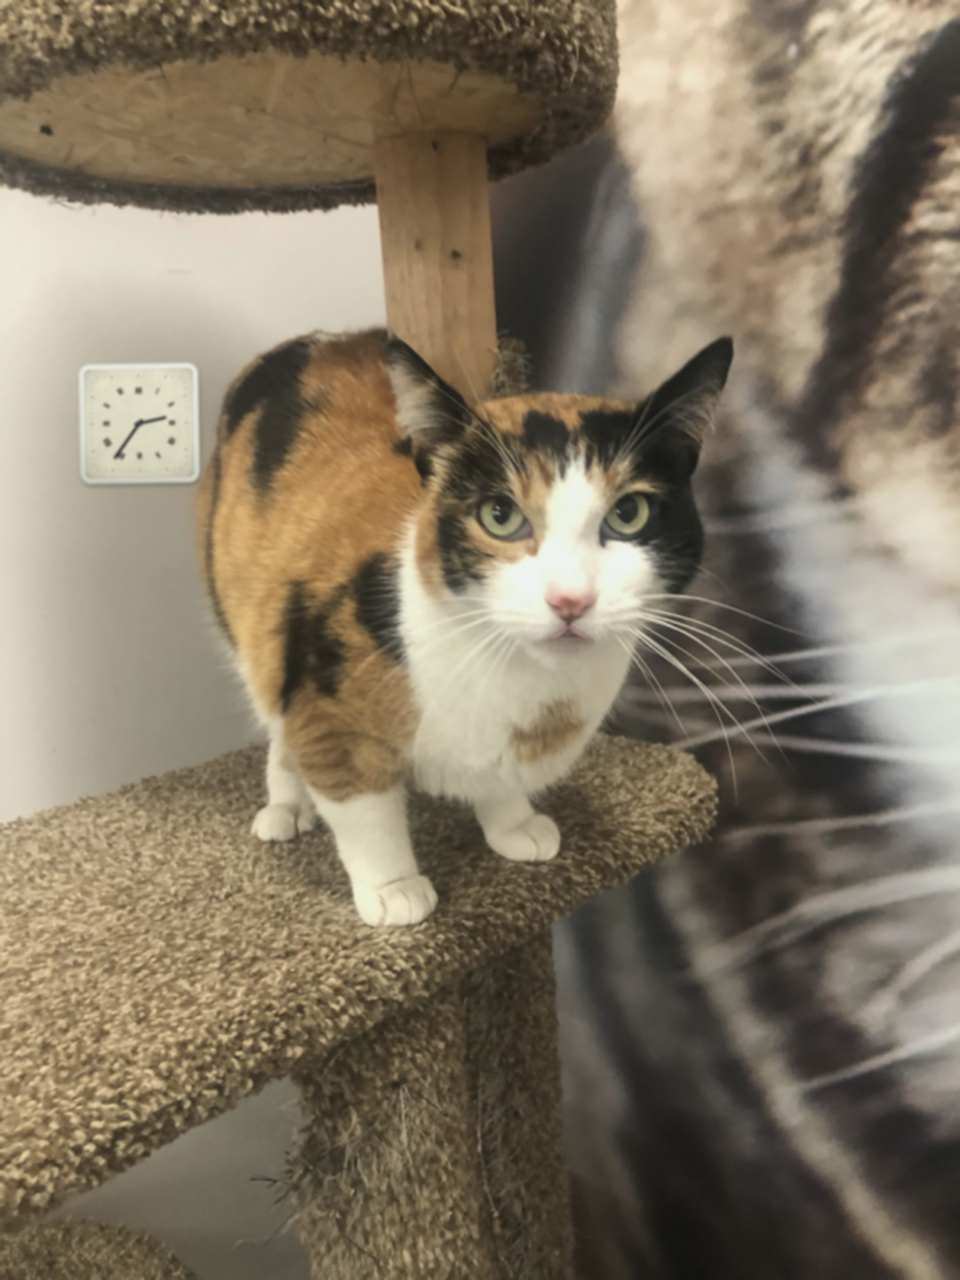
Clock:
2:36
